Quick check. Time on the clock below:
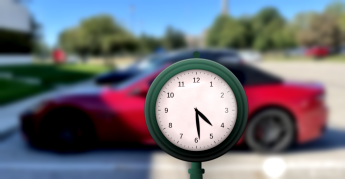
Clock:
4:29
